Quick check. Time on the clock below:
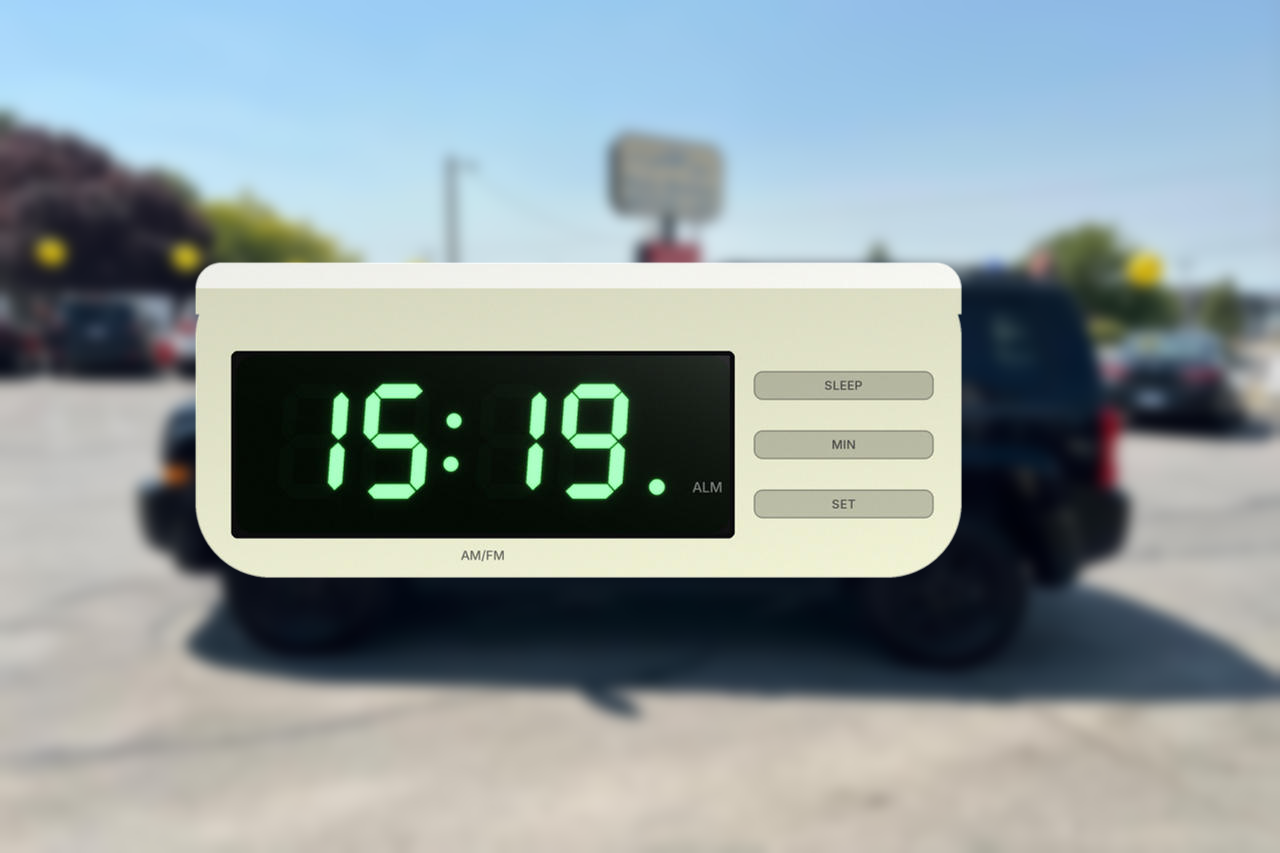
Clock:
15:19
